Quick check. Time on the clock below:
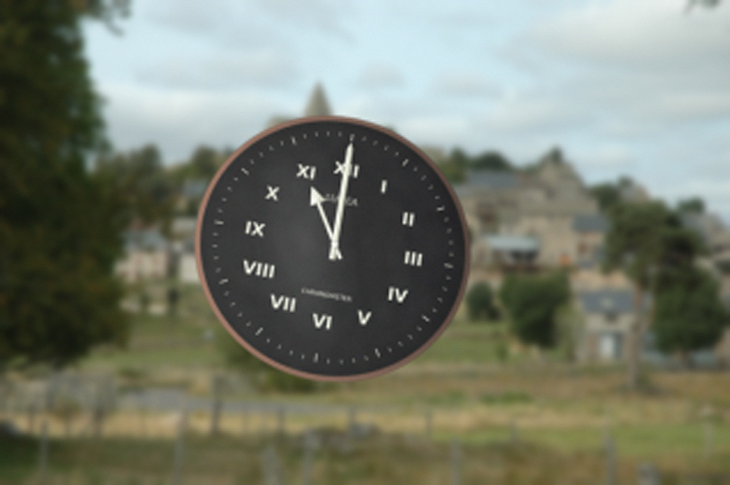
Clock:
11:00
